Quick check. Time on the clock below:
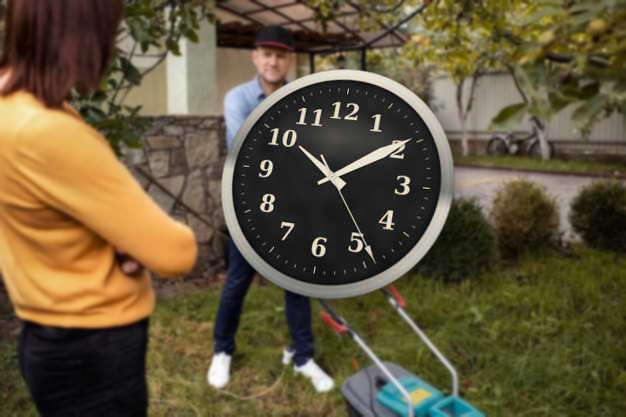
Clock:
10:09:24
